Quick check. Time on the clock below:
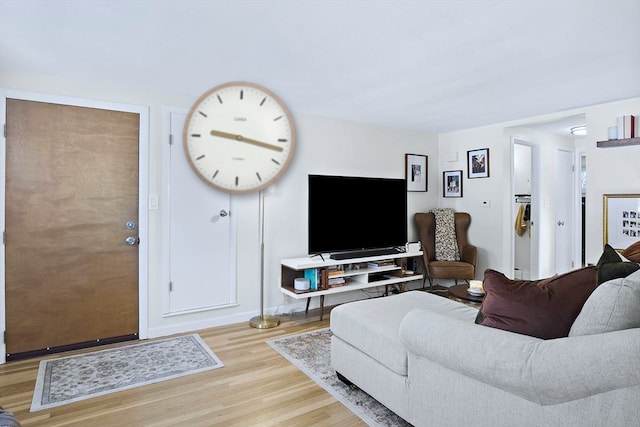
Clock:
9:17
